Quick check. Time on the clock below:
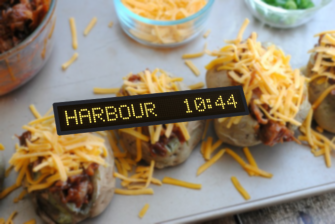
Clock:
10:44
